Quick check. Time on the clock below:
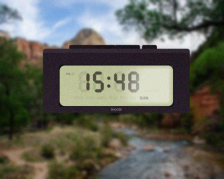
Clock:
15:48
